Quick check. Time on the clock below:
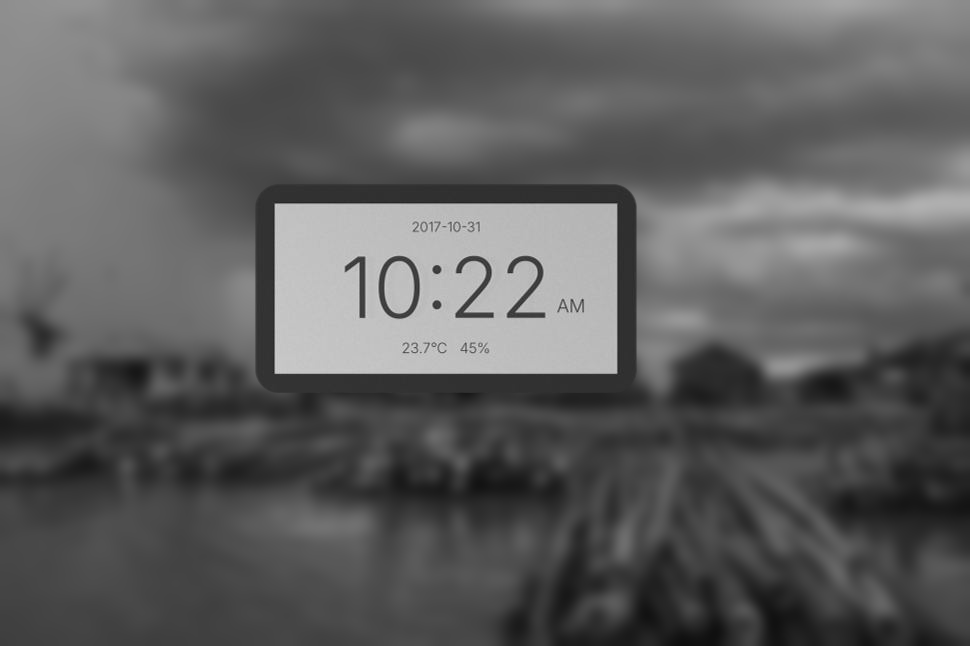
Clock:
10:22
